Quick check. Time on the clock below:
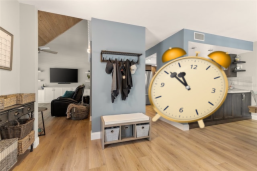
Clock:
10:51
